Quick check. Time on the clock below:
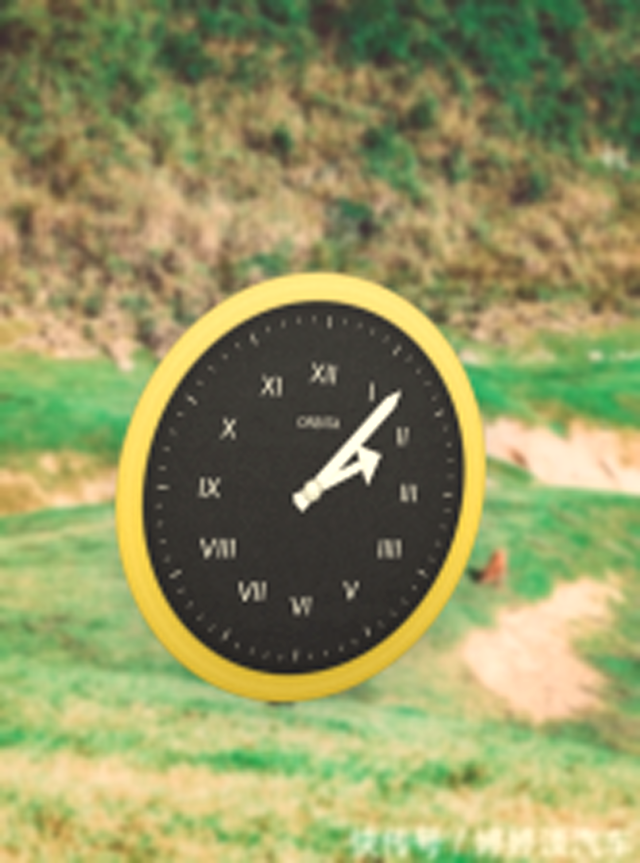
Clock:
2:07
